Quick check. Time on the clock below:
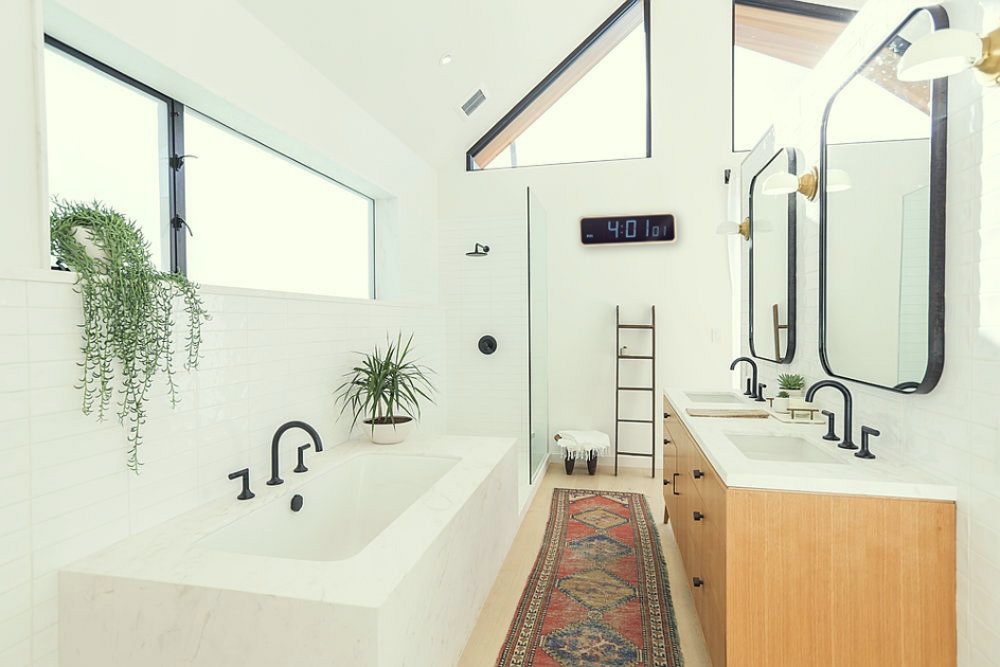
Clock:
4:01:01
